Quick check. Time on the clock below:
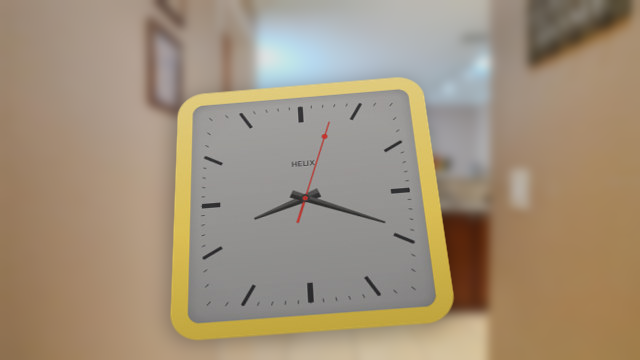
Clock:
8:19:03
